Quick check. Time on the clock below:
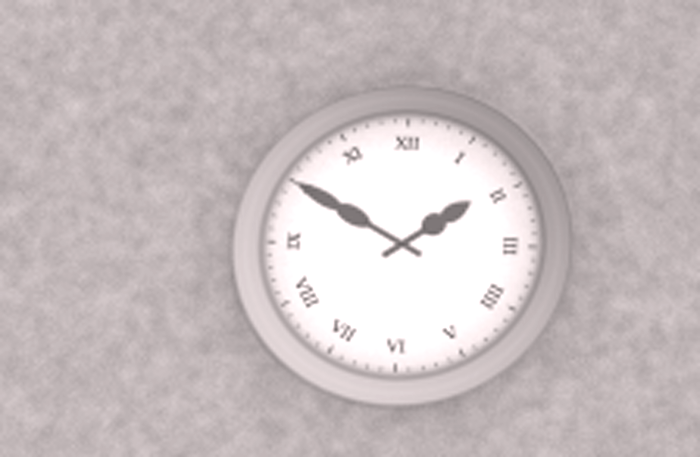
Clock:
1:50
